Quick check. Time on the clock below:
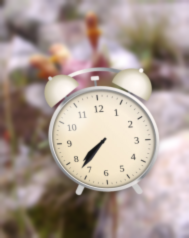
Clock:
7:37
